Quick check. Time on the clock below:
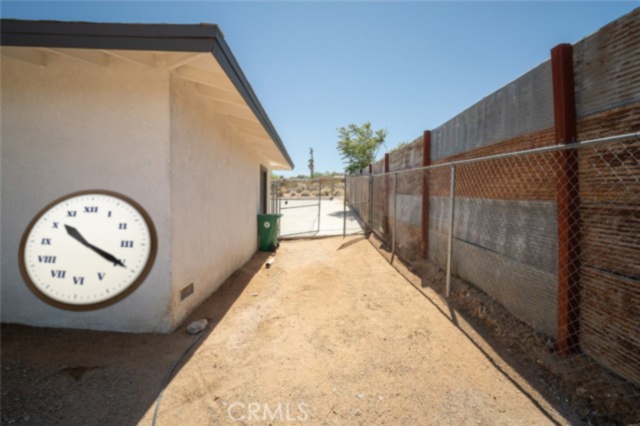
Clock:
10:20
